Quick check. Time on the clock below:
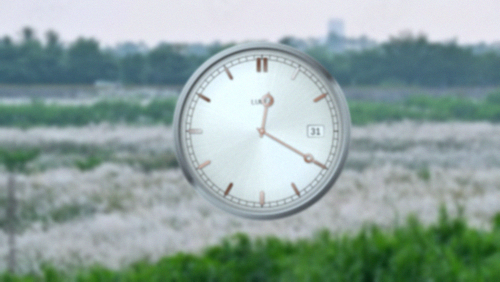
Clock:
12:20
